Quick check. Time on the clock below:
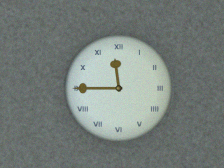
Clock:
11:45
